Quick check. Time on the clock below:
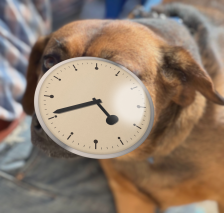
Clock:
4:41
